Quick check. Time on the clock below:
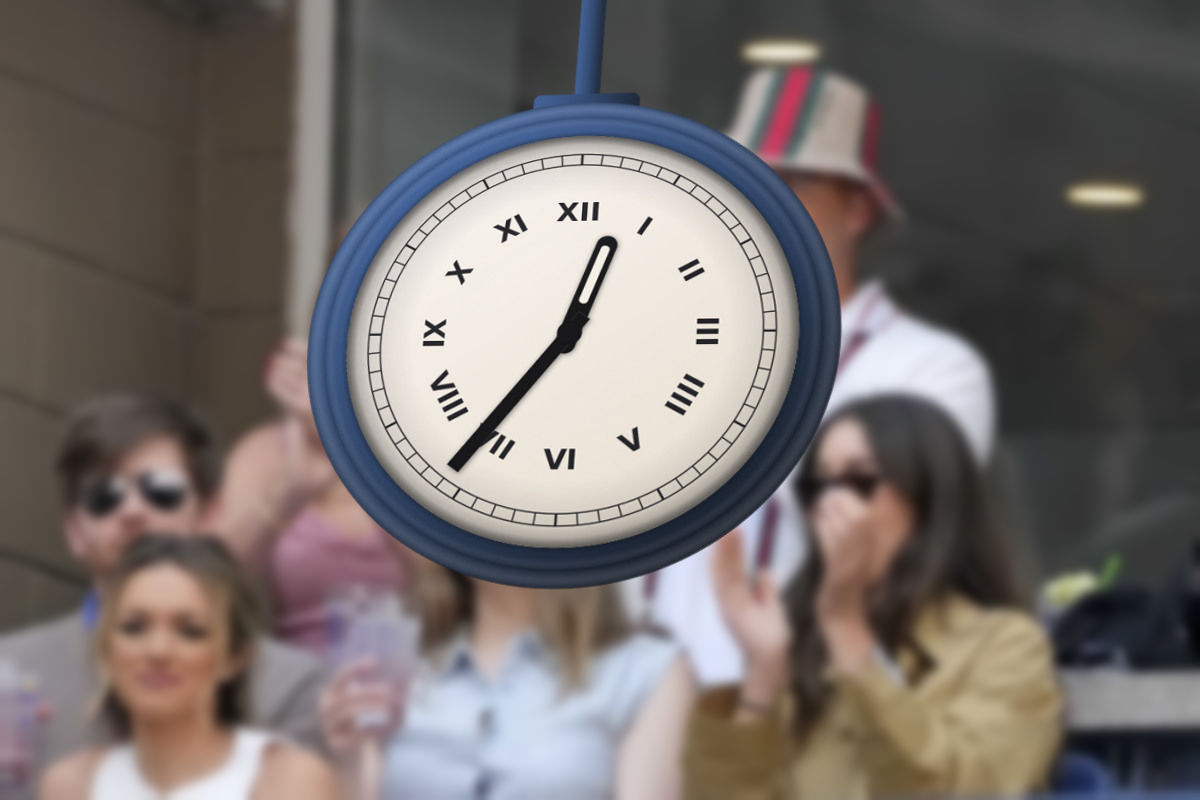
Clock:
12:36
